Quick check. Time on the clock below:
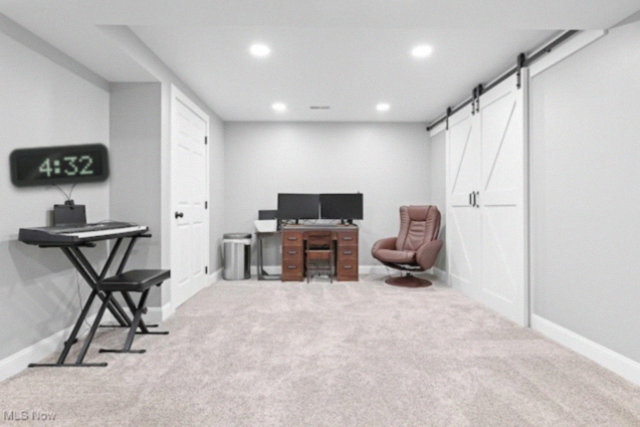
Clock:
4:32
